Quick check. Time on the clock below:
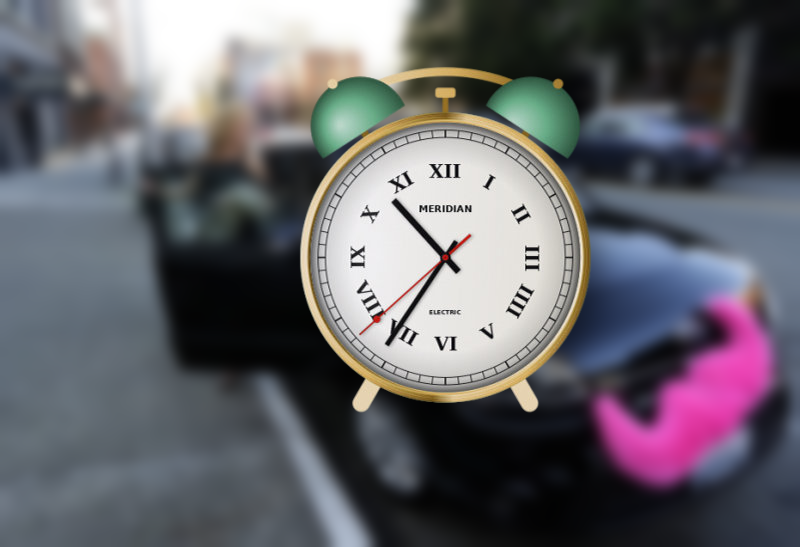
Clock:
10:35:38
